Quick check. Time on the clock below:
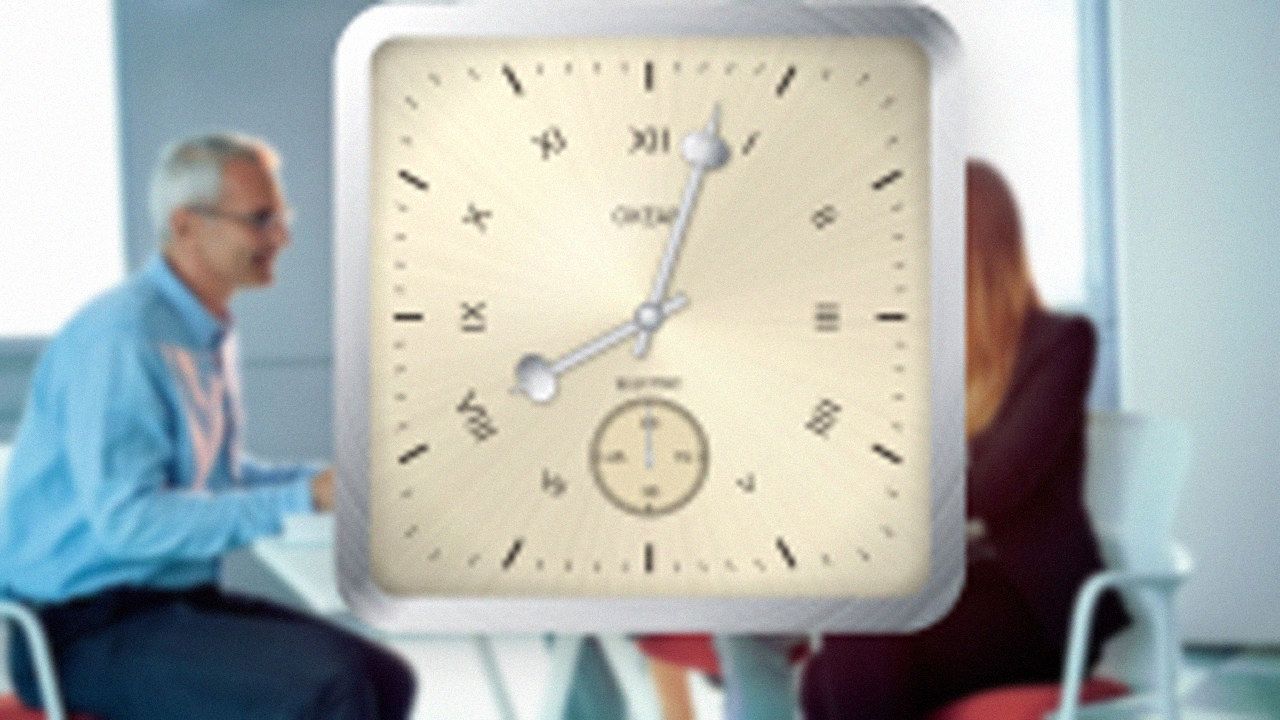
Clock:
8:03
